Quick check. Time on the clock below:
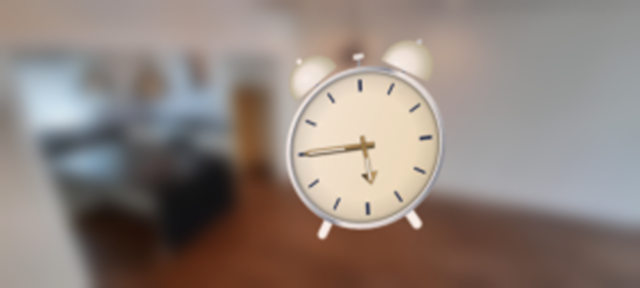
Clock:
5:45
